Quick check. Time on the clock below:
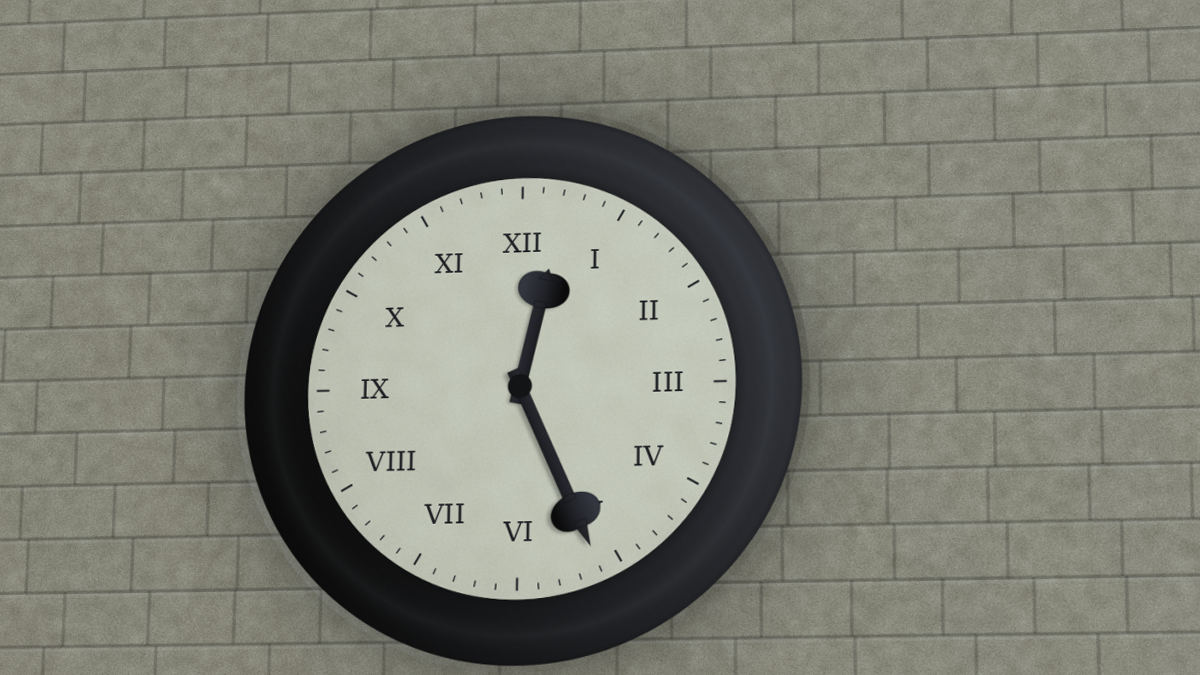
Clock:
12:26
